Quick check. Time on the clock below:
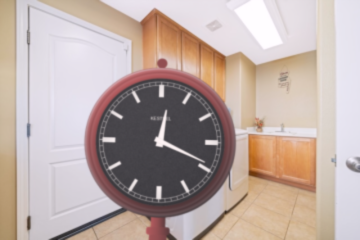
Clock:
12:19
